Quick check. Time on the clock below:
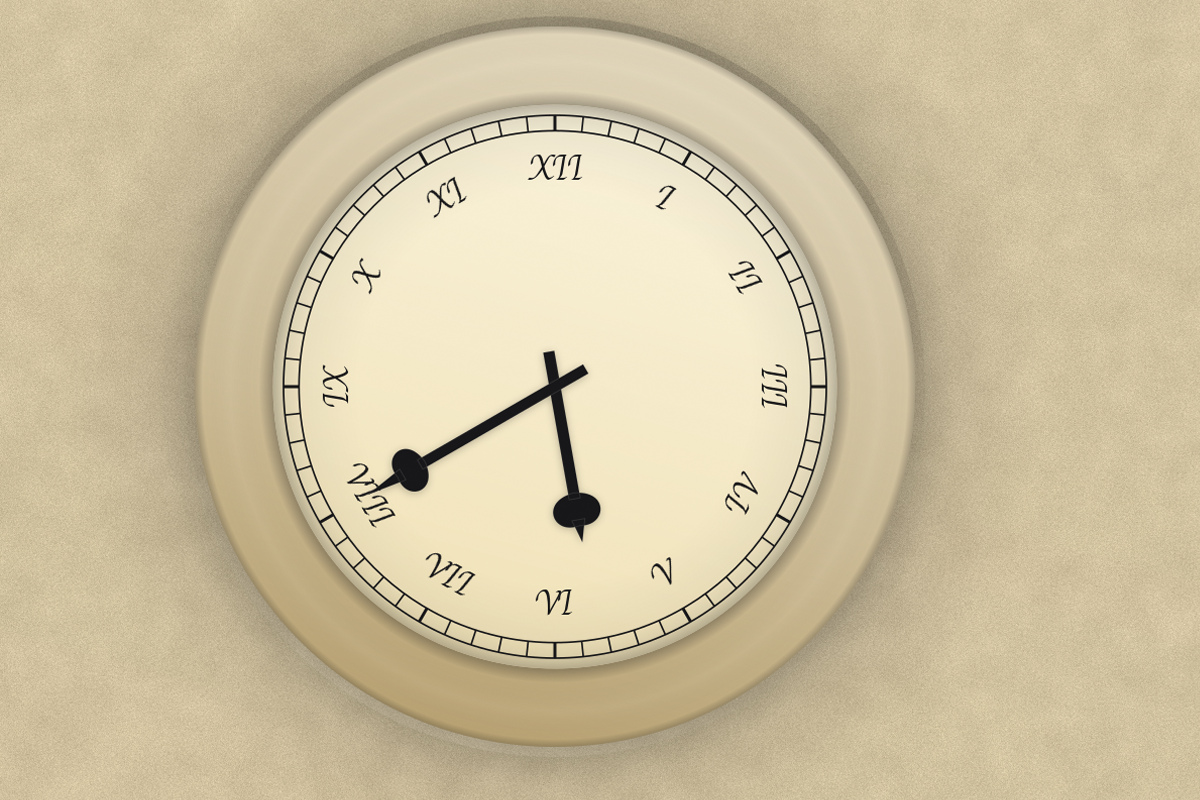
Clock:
5:40
